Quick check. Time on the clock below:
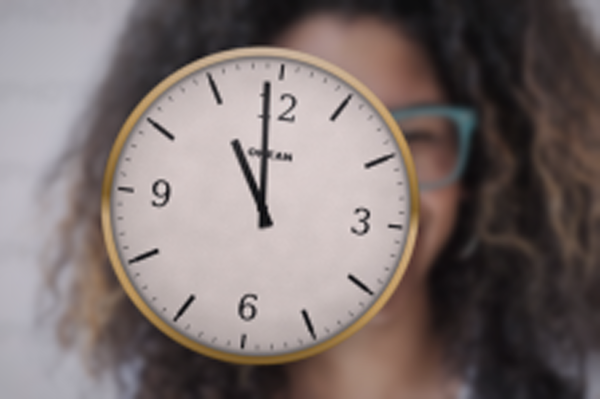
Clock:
10:59
